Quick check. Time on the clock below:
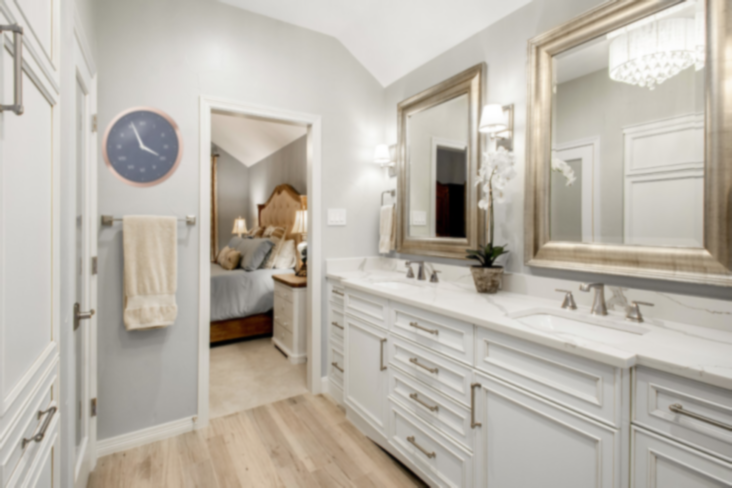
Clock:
3:56
